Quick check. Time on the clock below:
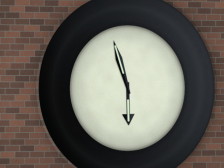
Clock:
5:57
